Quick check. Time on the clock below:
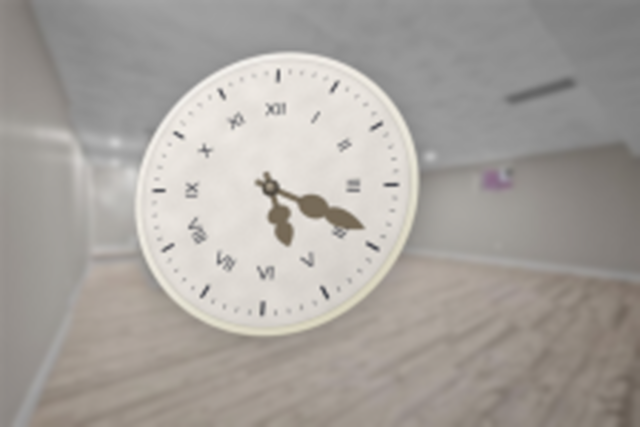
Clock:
5:19
